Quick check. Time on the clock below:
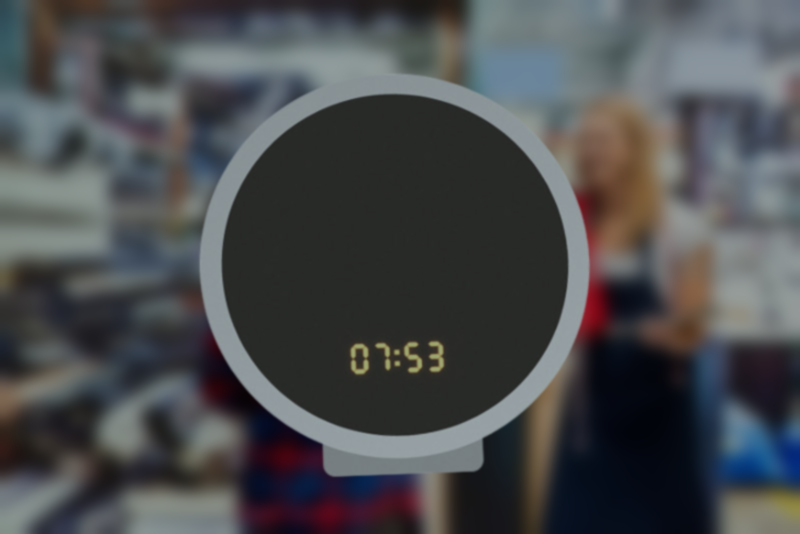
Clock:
7:53
